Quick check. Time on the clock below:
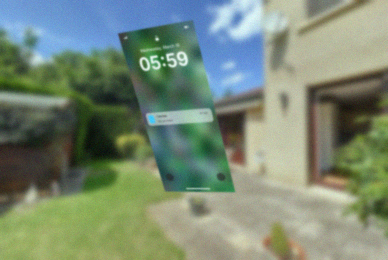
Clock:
5:59
